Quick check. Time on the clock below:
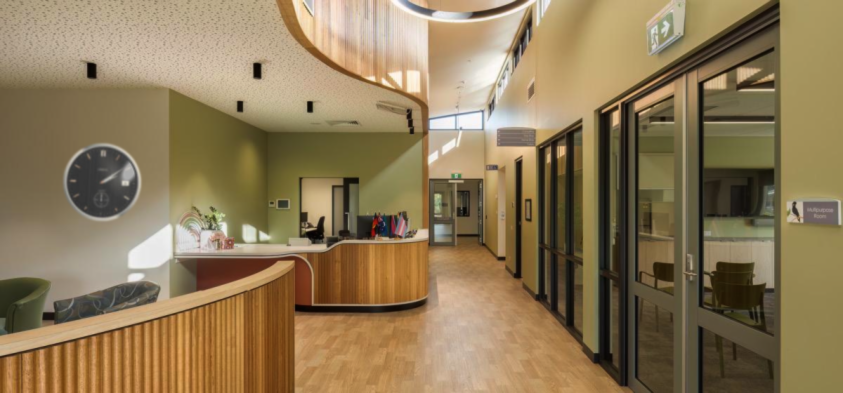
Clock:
2:09
